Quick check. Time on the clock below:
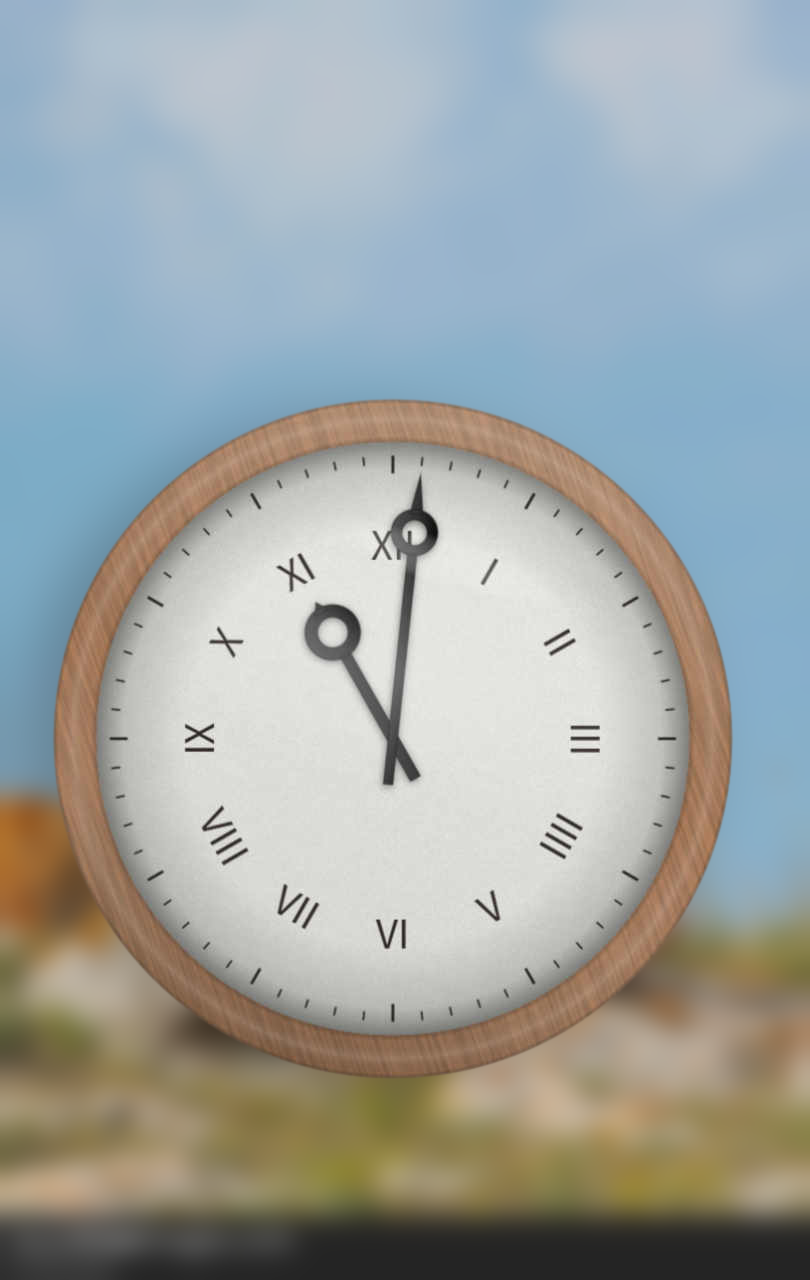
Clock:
11:01
